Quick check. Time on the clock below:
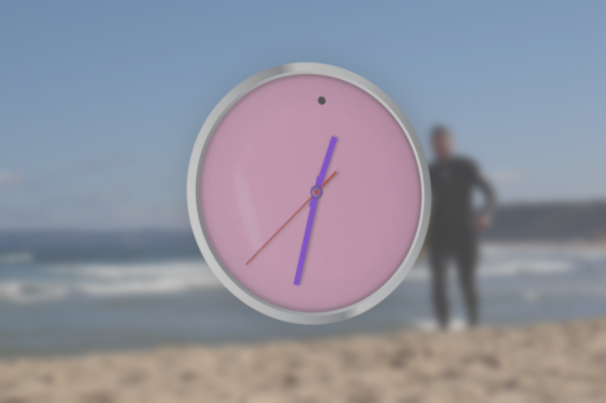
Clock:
12:31:37
